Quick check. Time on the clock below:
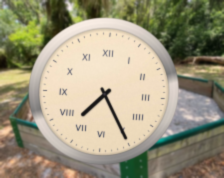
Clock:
7:25
